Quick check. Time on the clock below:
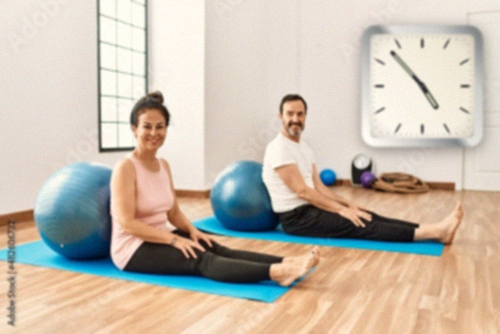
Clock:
4:53
